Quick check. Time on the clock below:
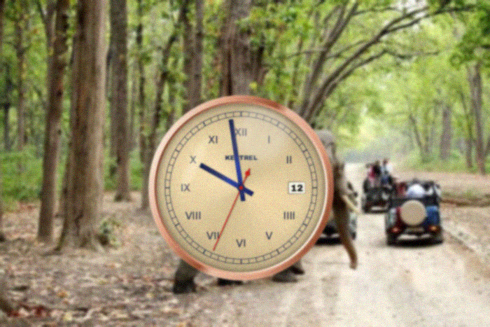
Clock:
9:58:34
